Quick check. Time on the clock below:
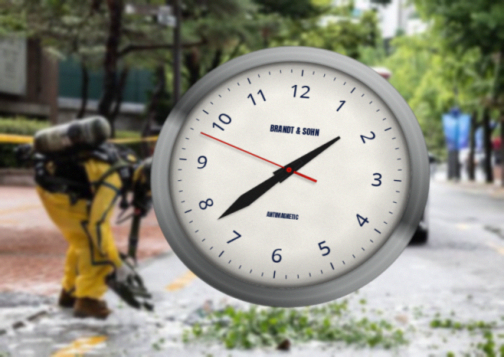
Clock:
1:37:48
